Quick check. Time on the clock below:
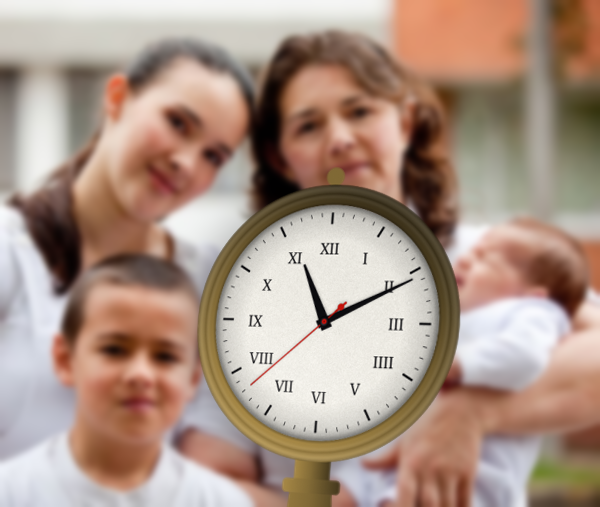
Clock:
11:10:38
